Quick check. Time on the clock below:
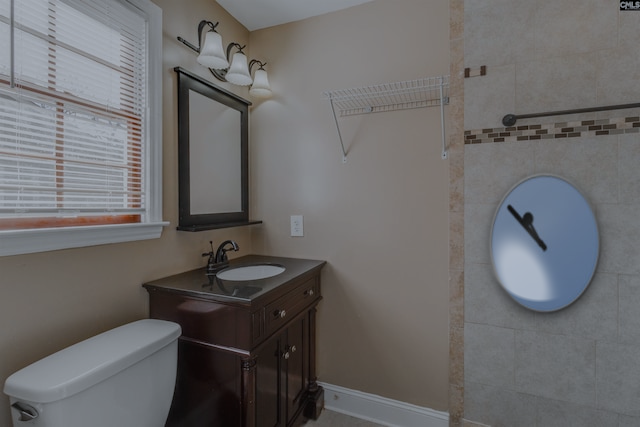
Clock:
10:52
